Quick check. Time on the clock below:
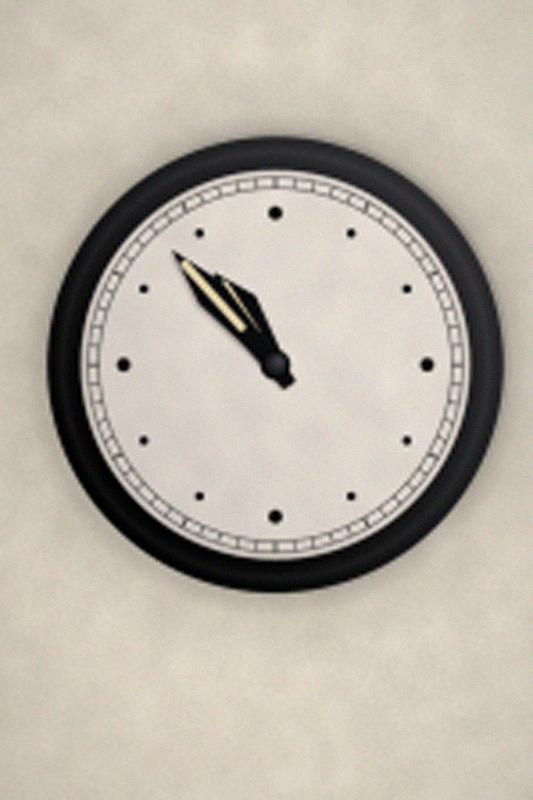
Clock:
10:53
